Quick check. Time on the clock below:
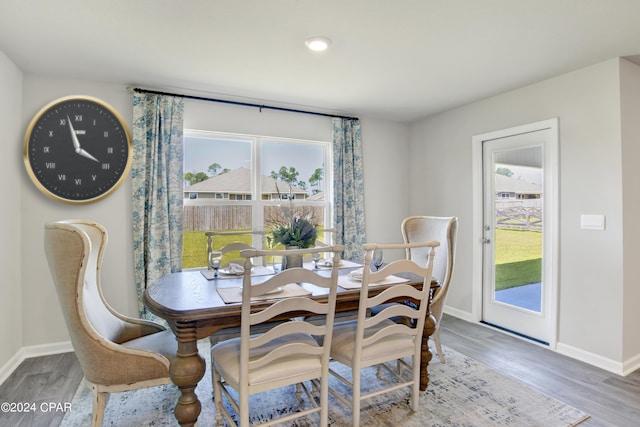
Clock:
3:57
